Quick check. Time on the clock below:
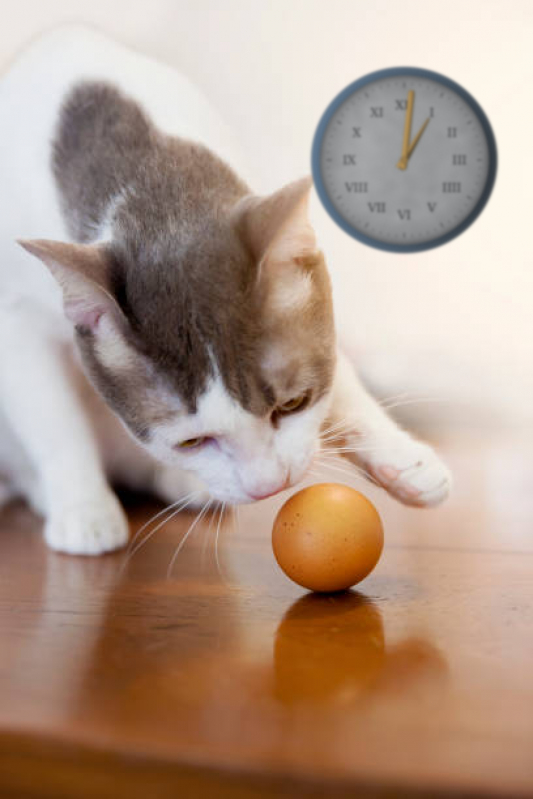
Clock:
1:01
